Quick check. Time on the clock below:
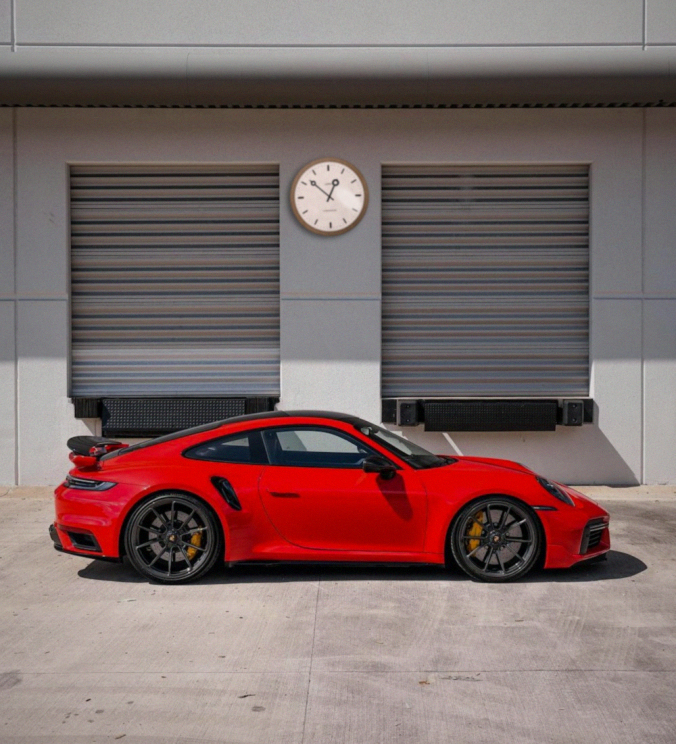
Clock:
12:52
